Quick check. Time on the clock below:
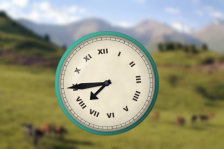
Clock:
7:45
